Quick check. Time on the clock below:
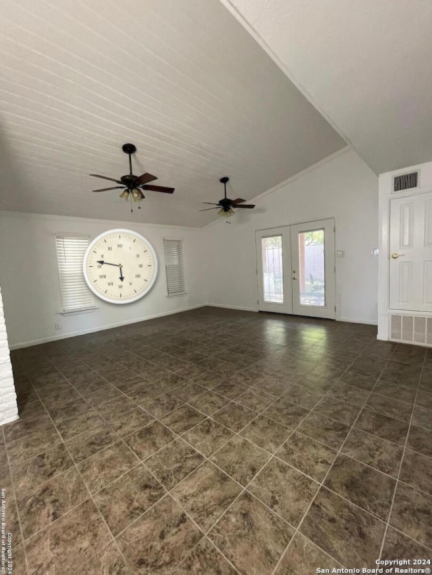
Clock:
5:47
